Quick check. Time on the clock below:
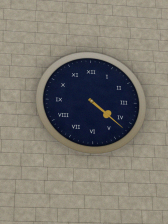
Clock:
4:22
